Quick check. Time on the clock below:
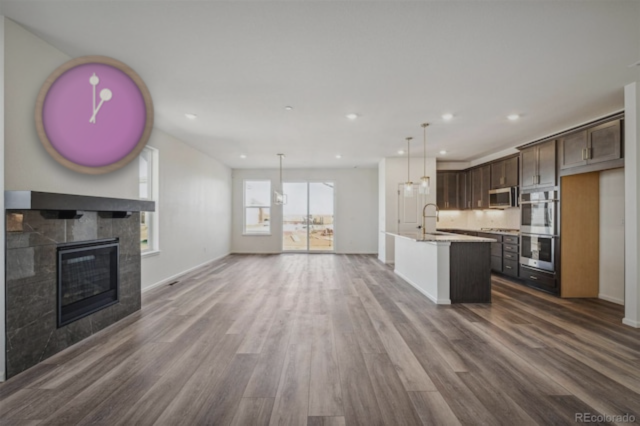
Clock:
1:00
